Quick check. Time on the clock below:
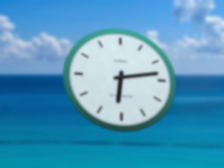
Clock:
6:13
